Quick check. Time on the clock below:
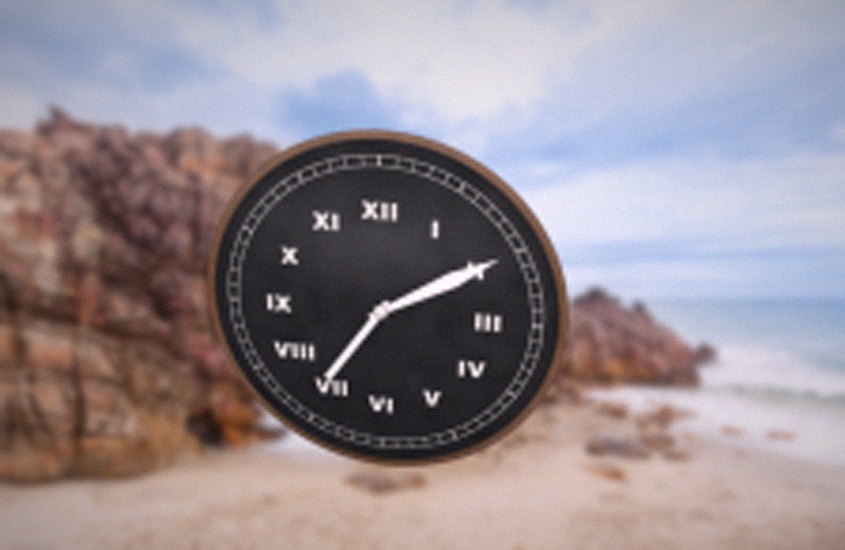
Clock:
7:10
